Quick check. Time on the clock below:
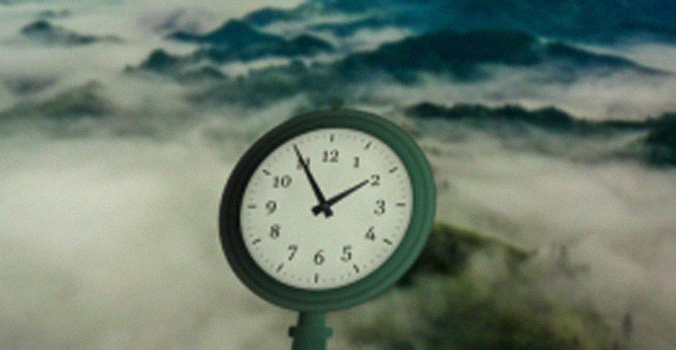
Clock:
1:55
